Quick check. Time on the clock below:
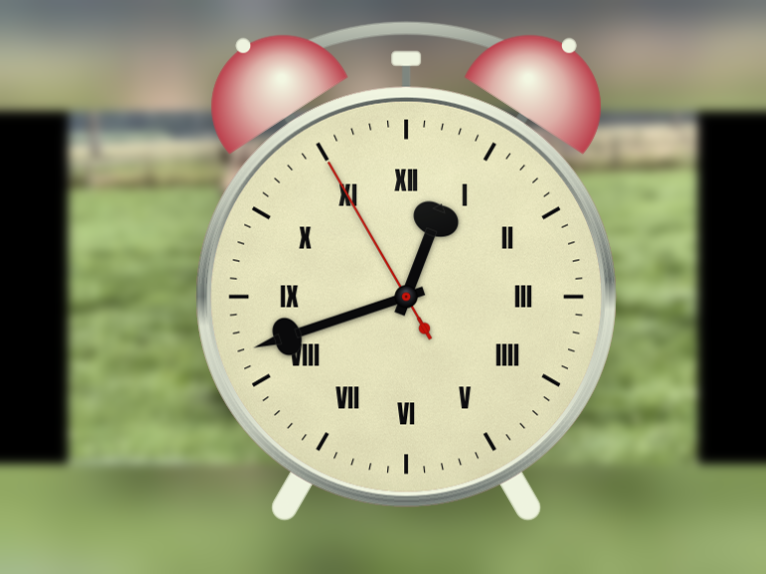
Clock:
12:41:55
